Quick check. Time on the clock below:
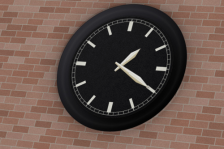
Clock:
1:20
